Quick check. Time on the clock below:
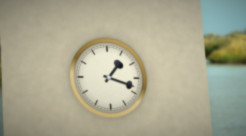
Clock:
1:18
